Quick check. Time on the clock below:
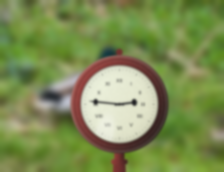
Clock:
2:46
